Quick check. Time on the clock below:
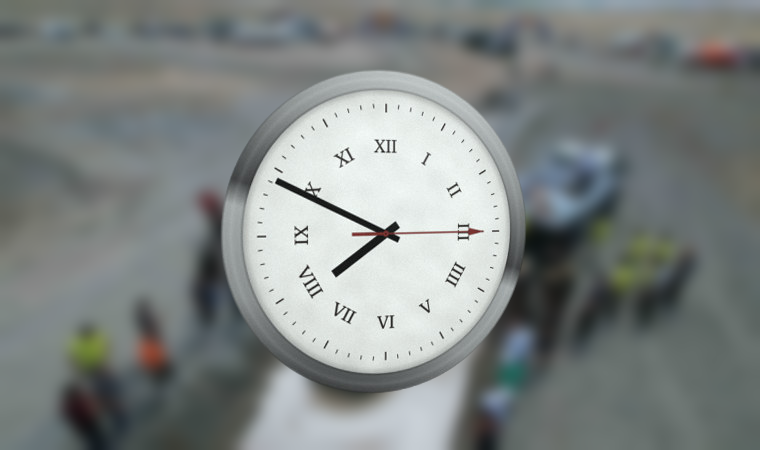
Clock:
7:49:15
